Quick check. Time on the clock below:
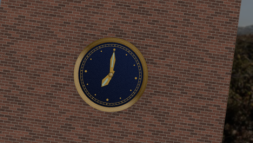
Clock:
7:00
